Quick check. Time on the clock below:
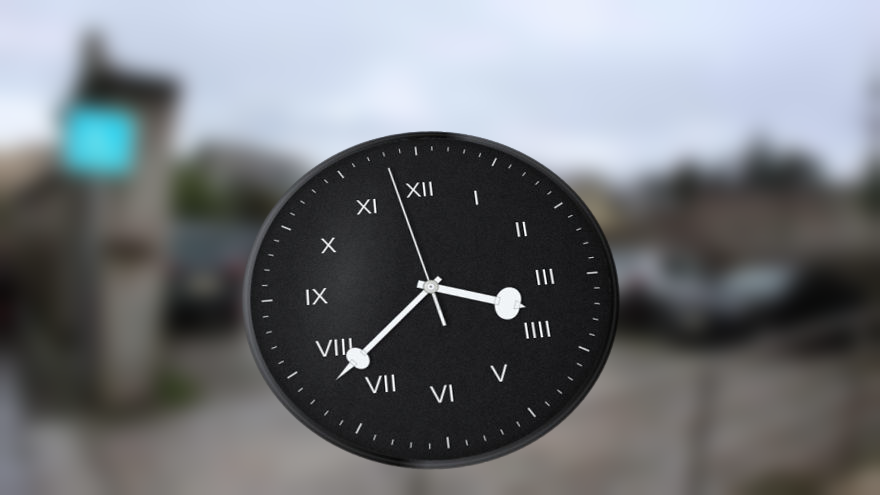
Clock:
3:37:58
